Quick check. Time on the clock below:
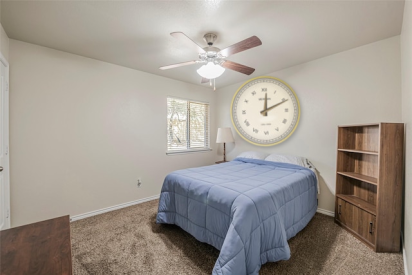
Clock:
12:11
